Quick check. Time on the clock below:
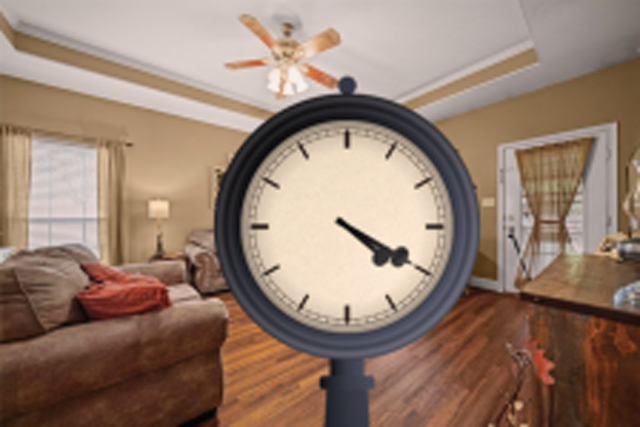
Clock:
4:20
